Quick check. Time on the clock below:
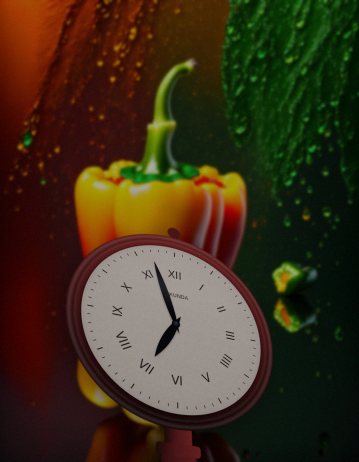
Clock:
6:57
